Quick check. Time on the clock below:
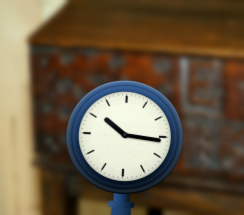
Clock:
10:16
